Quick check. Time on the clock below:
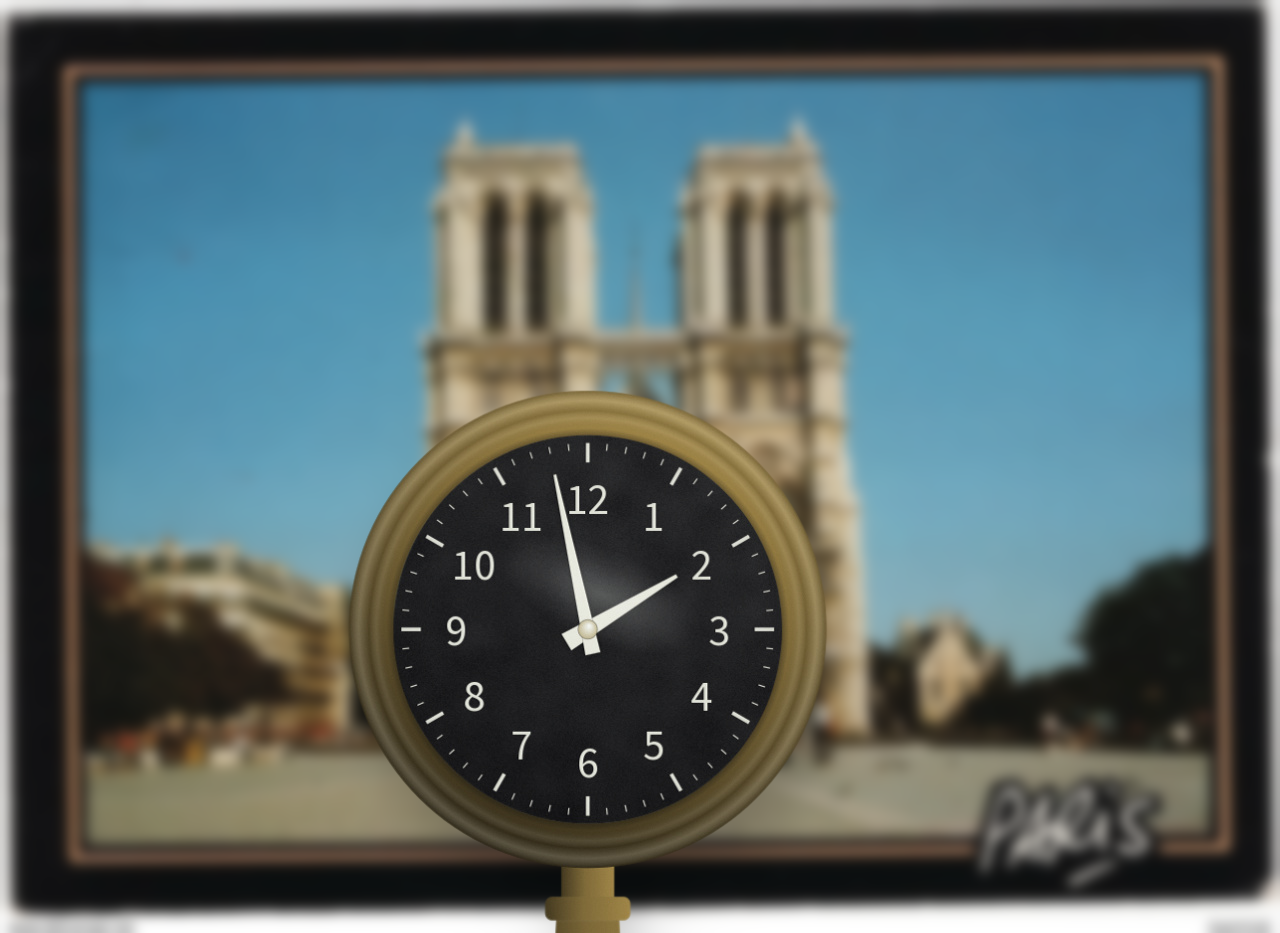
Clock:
1:58
